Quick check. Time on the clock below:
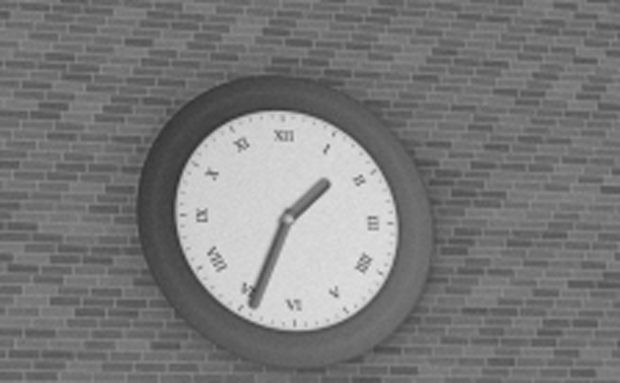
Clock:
1:34
